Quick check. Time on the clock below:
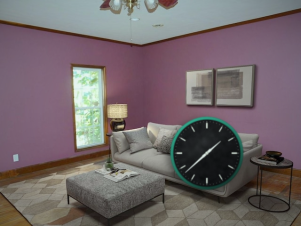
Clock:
1:38
